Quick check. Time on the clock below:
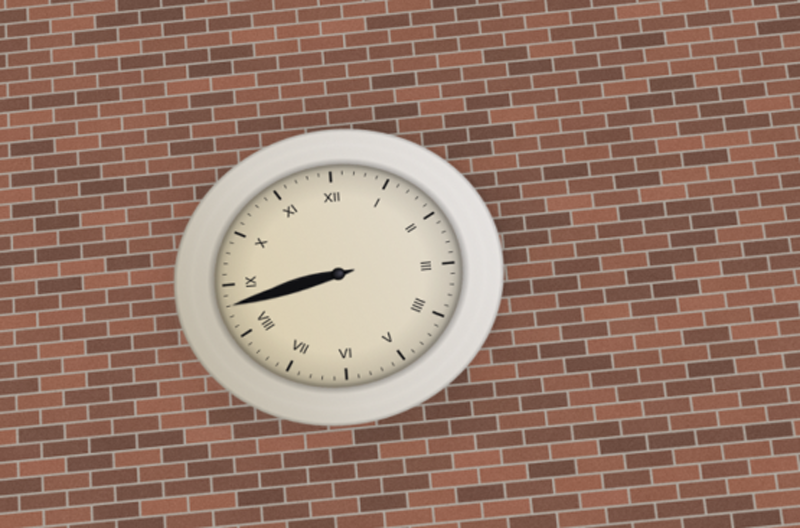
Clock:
8:43
